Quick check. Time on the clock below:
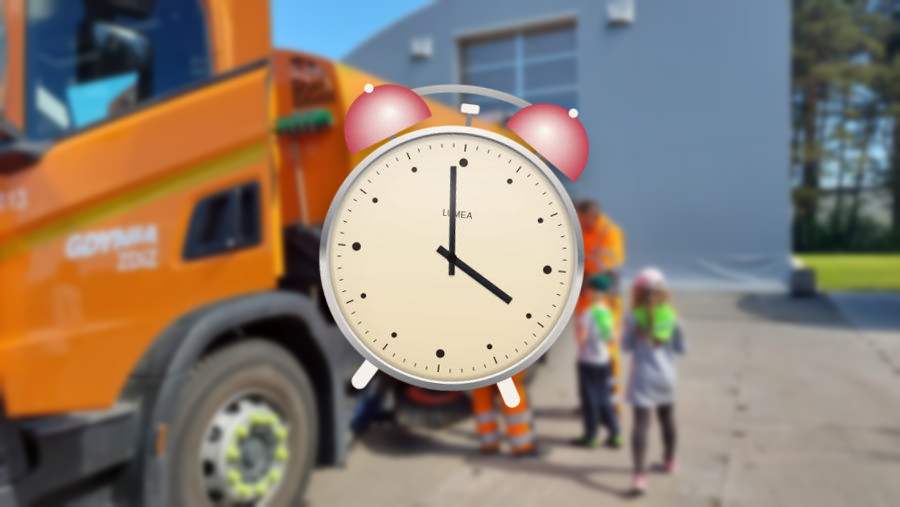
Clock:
3:59
